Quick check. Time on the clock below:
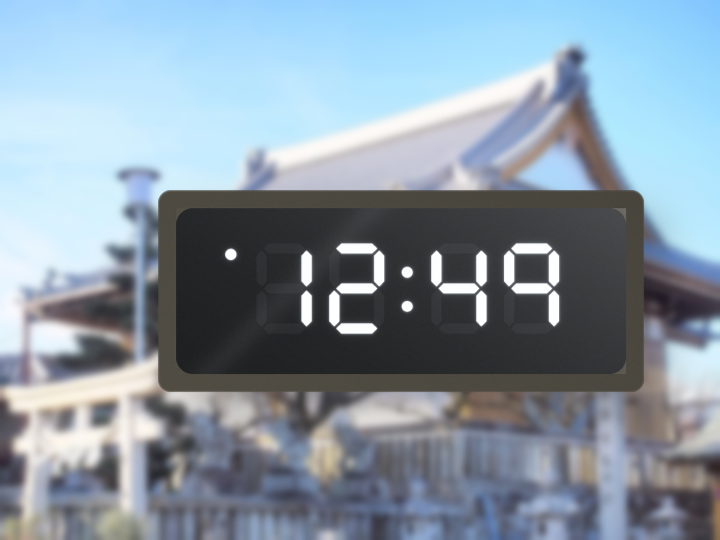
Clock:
12:49
